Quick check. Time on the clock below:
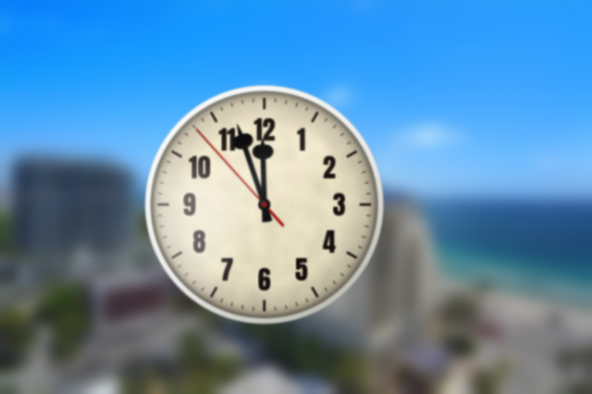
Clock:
11:56:53
